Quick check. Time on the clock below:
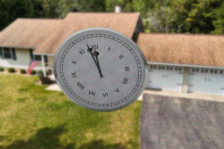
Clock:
11:58
